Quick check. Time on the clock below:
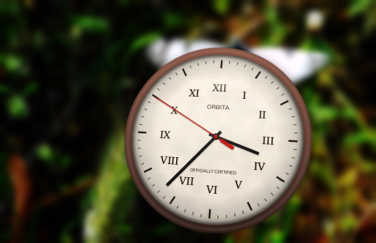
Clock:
3:36:50
